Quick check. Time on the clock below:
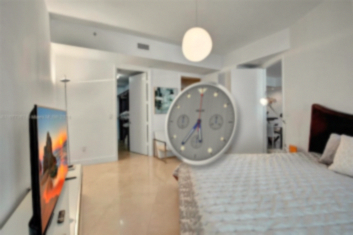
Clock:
5:36
